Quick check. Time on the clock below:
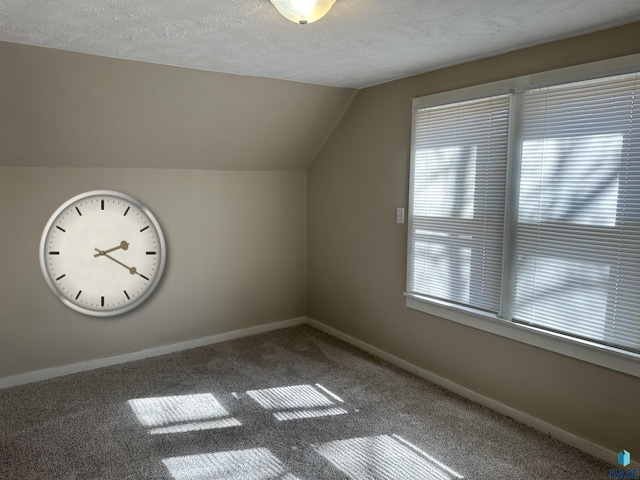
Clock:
2:20
